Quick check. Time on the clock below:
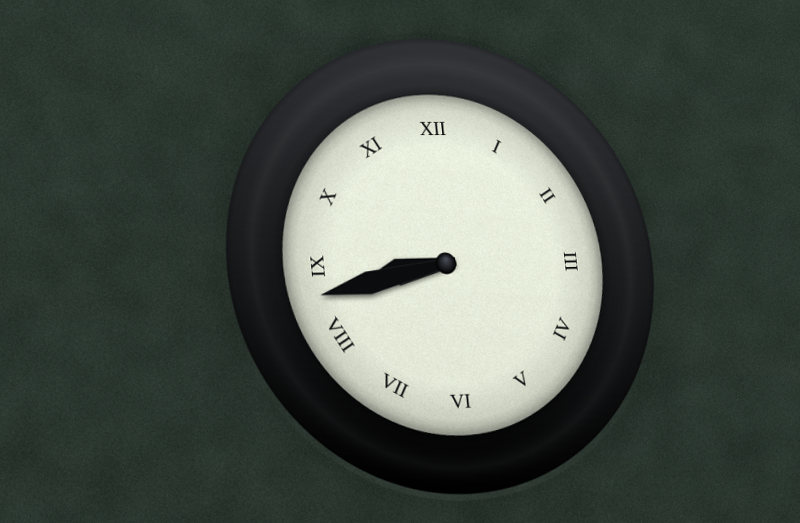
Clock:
8:43
